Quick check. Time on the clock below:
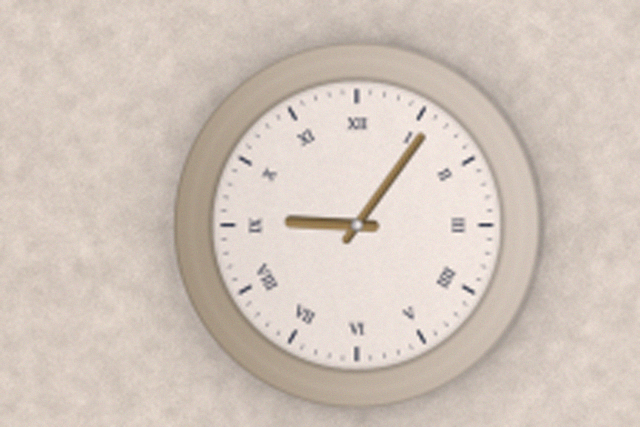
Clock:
9:06
